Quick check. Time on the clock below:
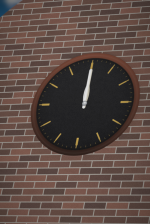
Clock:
12:00
